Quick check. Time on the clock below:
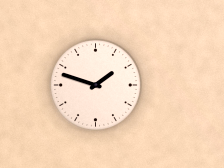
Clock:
1:48
